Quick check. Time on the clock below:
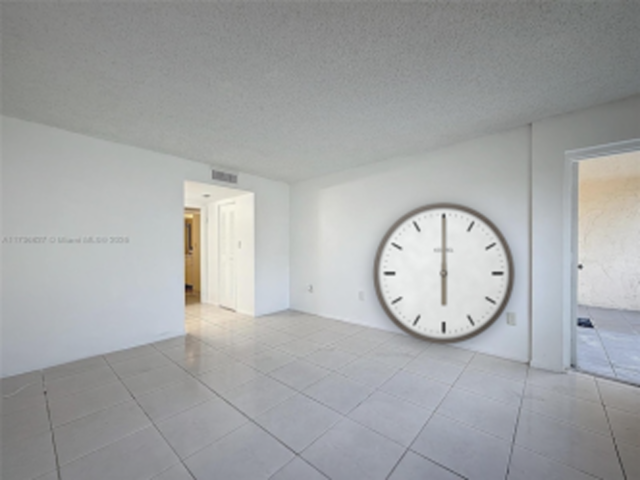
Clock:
6:00
